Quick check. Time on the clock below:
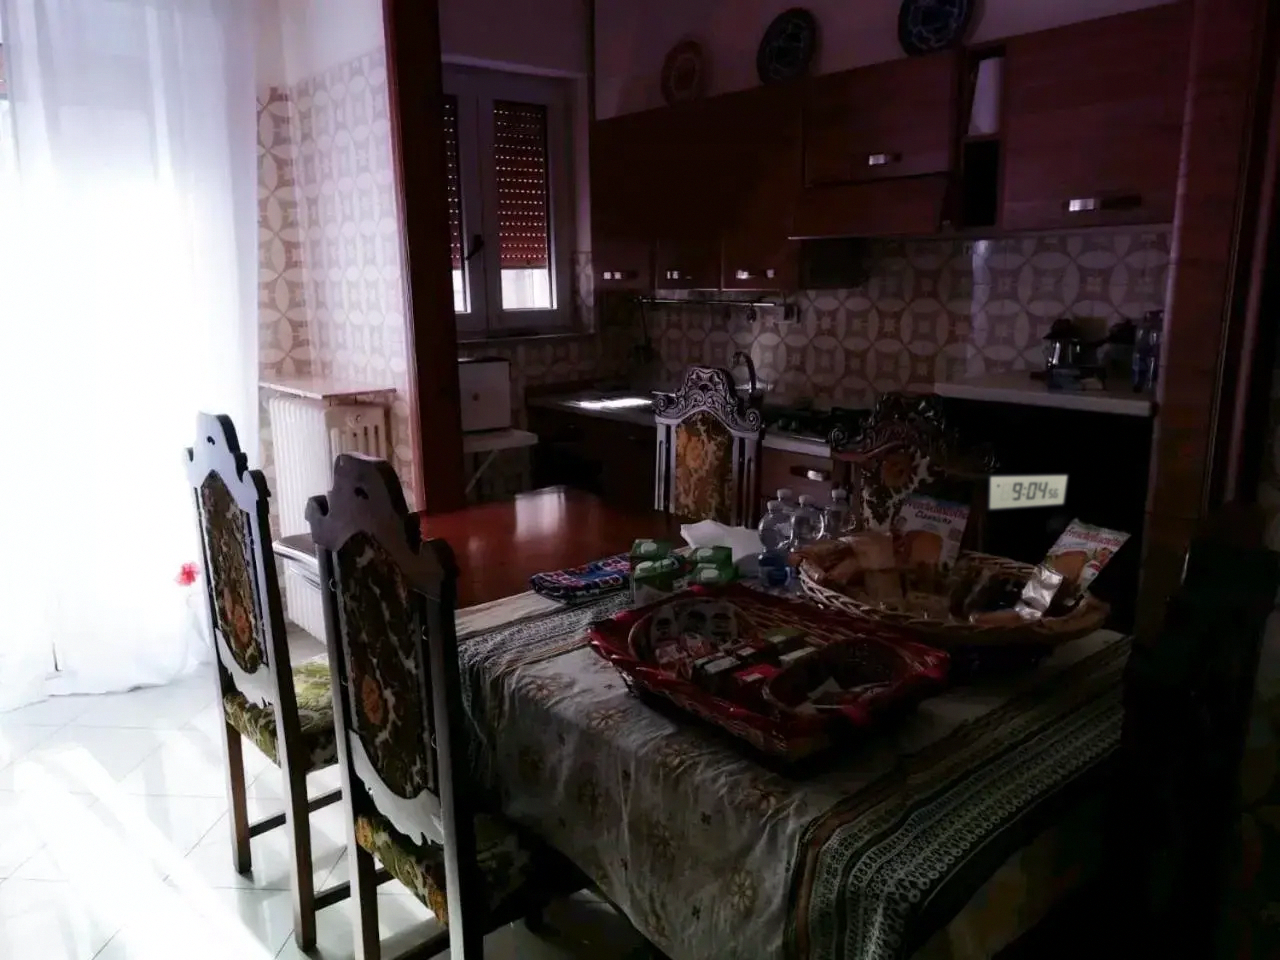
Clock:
9:04
